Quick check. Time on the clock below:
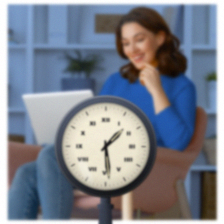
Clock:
1:29
